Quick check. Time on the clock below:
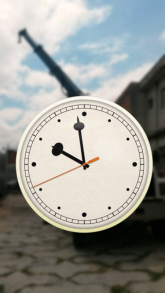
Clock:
9:58:41
